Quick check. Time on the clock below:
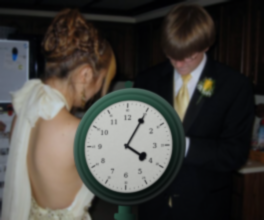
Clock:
4:05
